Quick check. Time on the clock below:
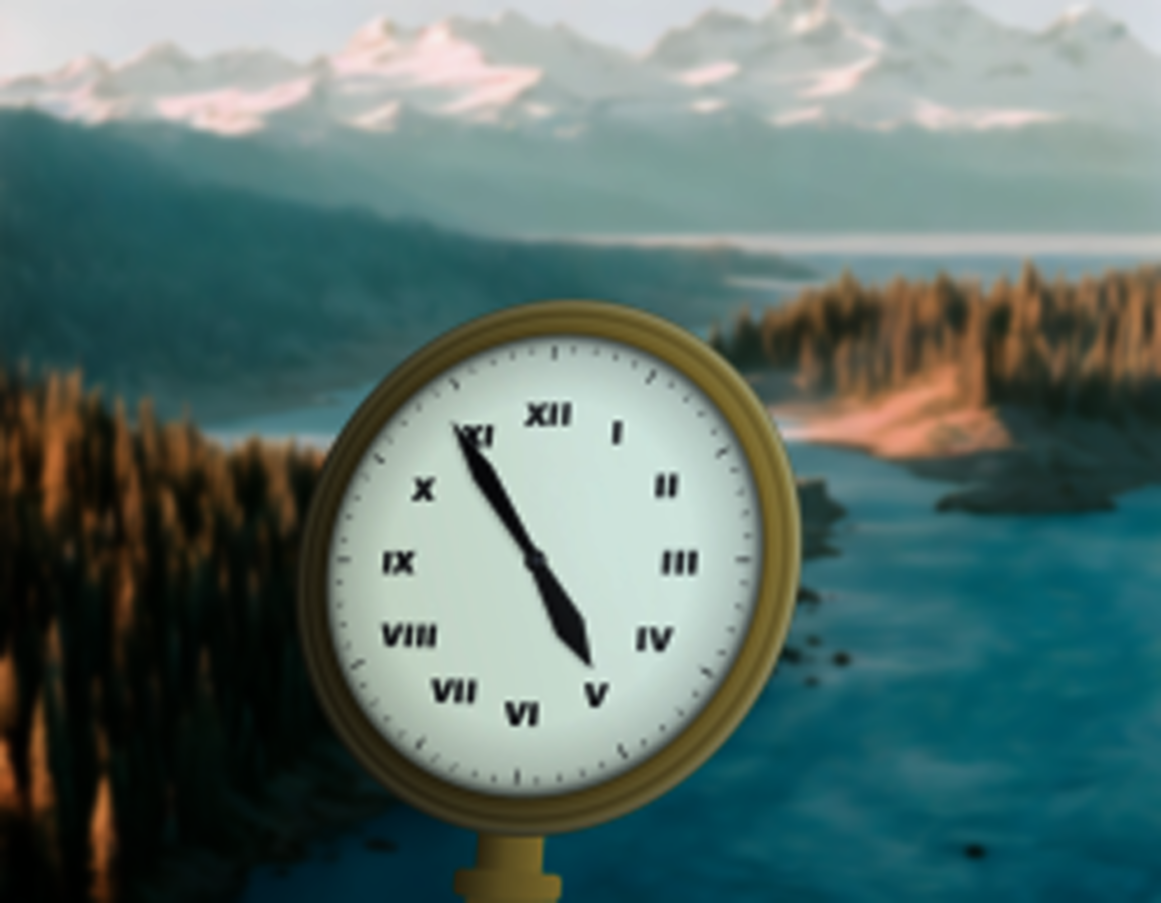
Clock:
4:54
